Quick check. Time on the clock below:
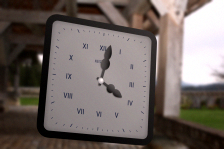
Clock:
4:02
